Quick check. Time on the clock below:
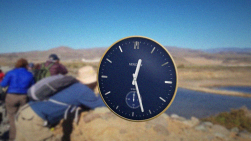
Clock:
12:27
